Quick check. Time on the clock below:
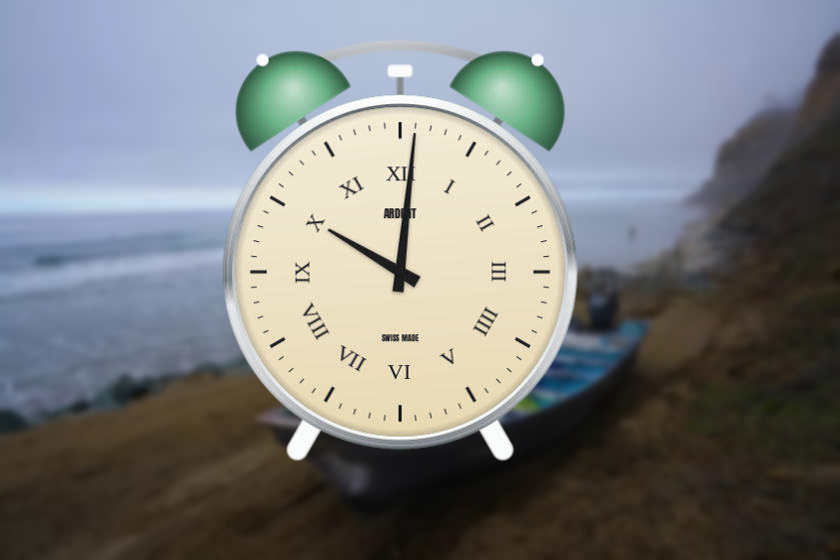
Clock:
10:01
